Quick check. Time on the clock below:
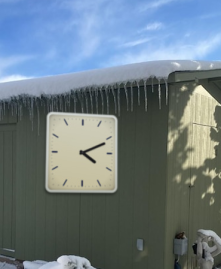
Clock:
4:11
